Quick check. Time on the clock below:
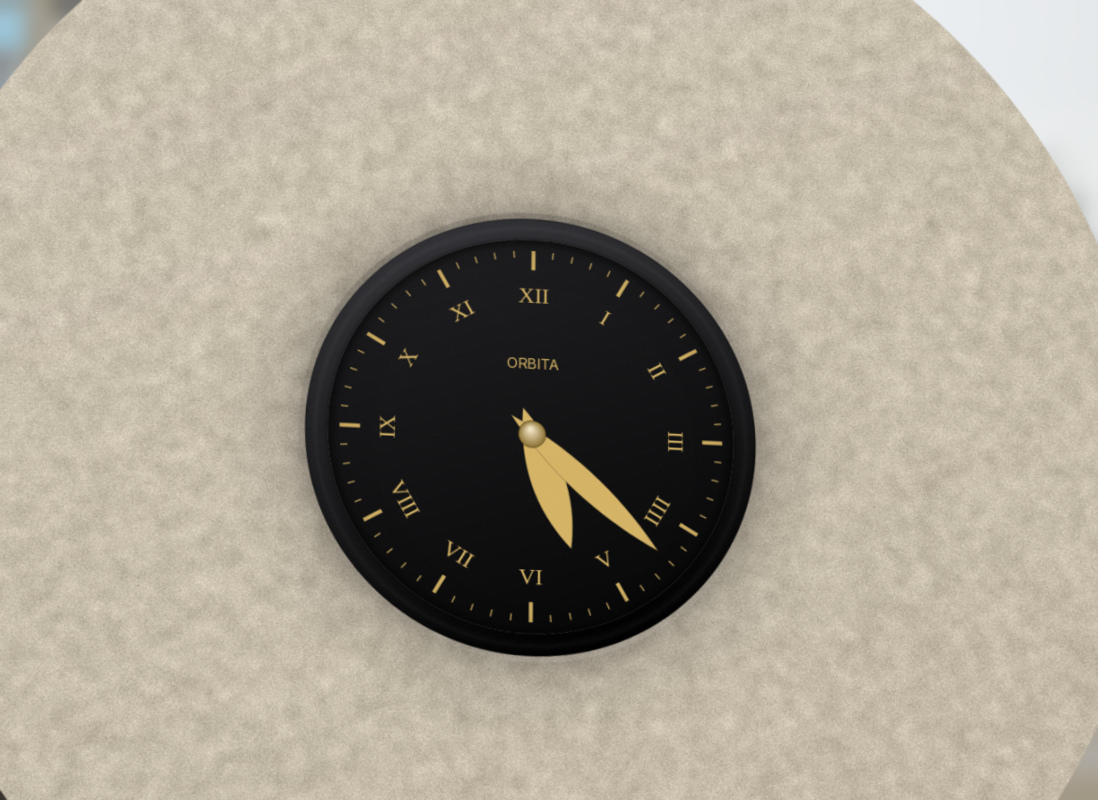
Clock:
5:22
